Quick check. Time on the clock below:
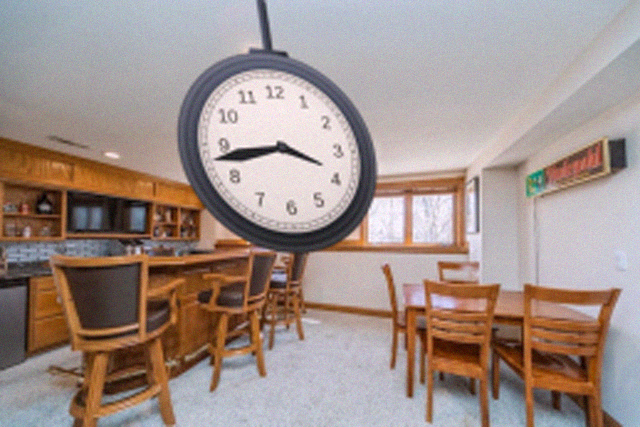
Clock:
3:43
